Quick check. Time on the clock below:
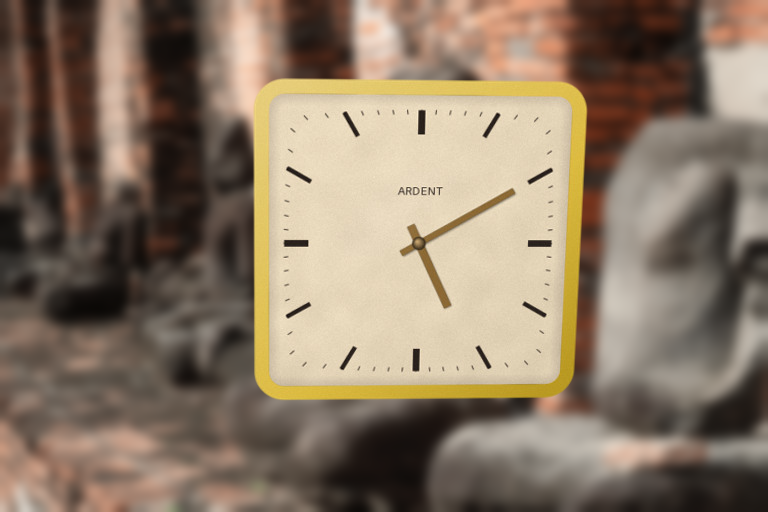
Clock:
5:10
